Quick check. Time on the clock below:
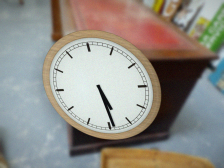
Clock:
5:29
